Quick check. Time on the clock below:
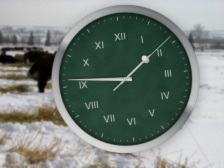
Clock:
1:46:09
